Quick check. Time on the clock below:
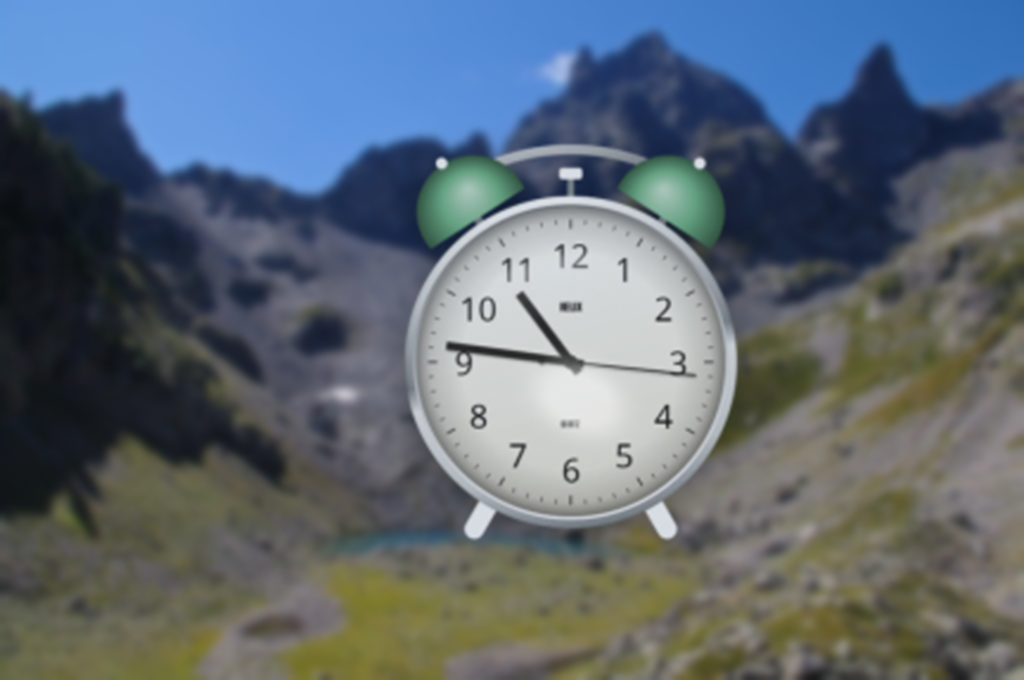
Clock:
10:46:16
